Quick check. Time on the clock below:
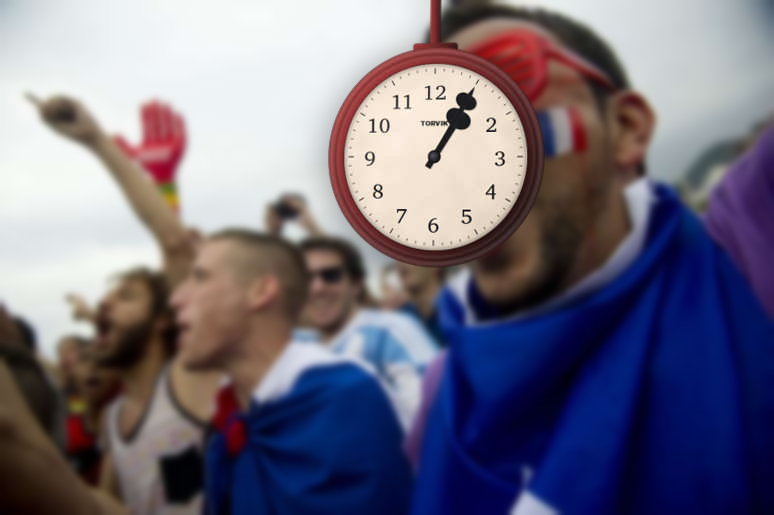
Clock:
1:05
